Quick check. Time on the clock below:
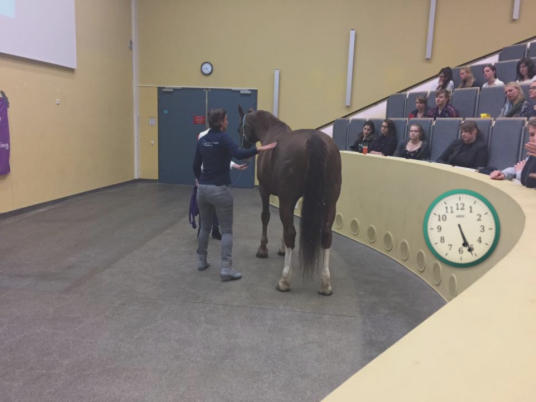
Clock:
5:26
